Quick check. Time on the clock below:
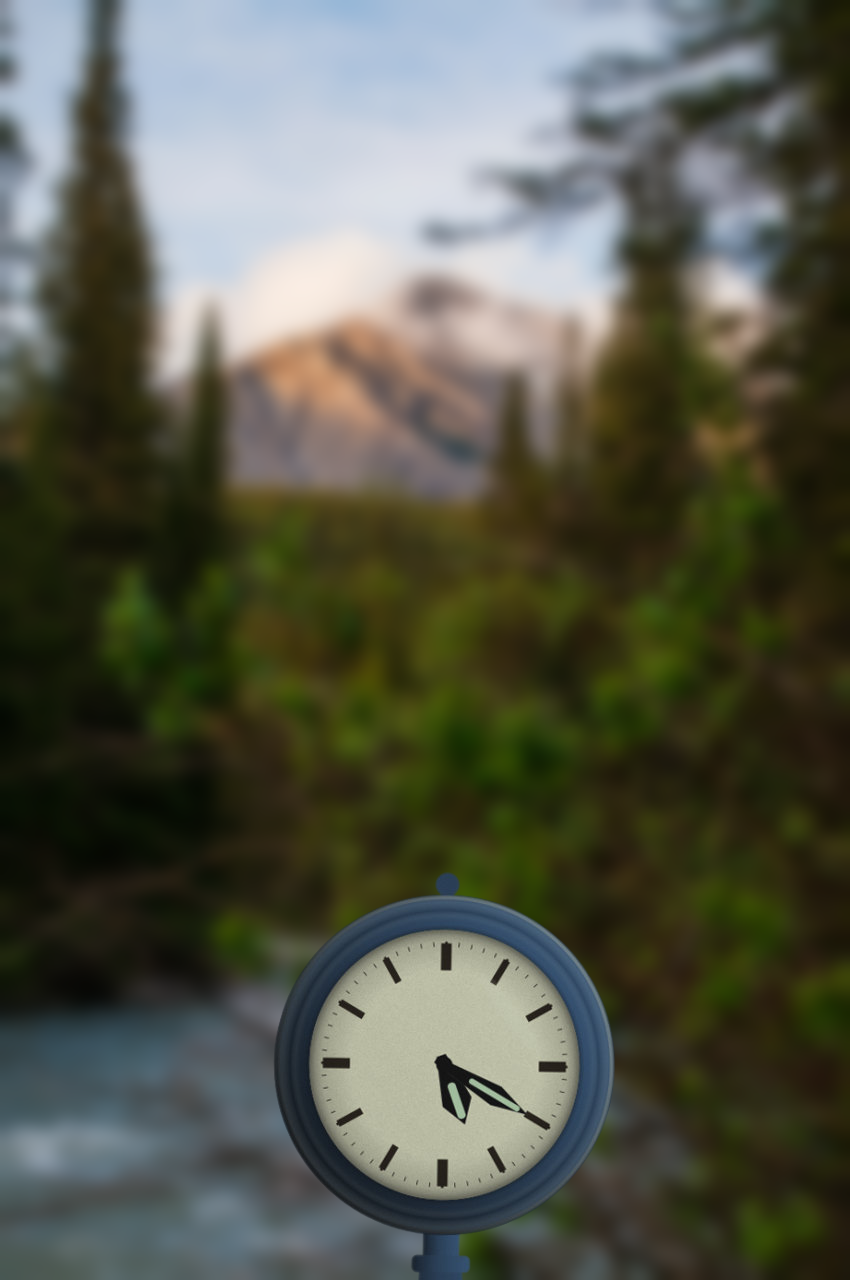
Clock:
5:20
